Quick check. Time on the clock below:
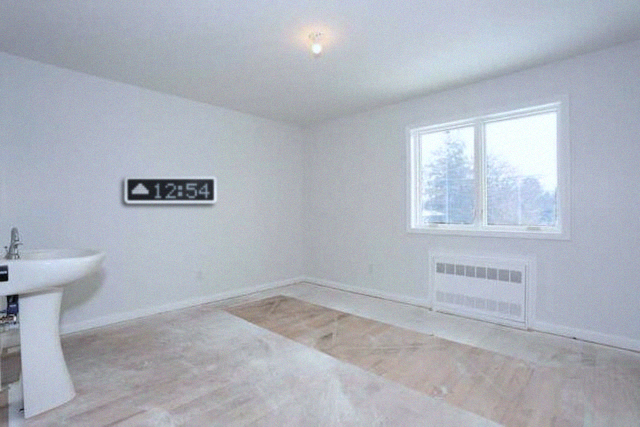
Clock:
12:54
